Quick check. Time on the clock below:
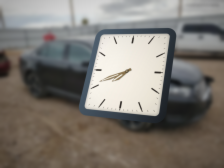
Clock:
7:41
